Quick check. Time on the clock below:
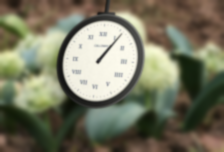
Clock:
1:06
